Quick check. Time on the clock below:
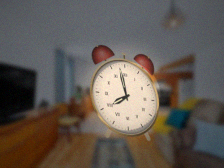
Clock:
7:58
